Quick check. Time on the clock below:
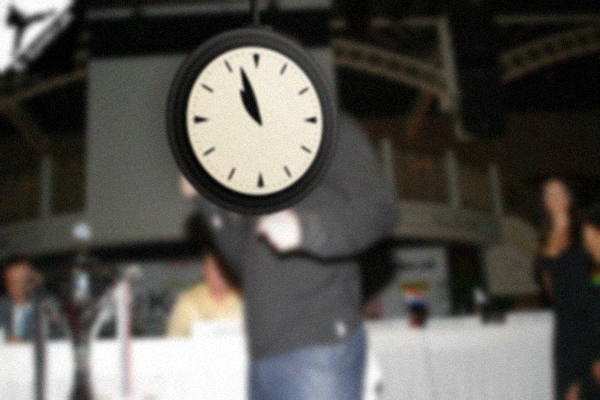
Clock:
10:57
